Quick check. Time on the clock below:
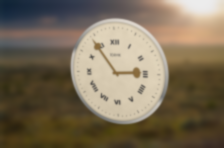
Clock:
2:54
